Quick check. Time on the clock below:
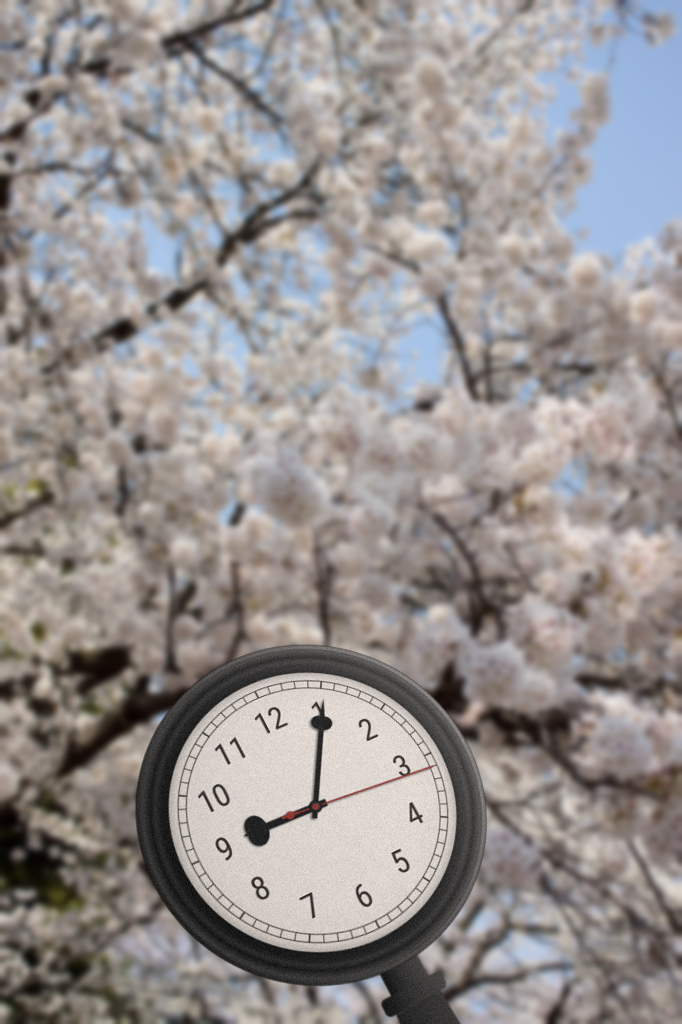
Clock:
9:05:16
